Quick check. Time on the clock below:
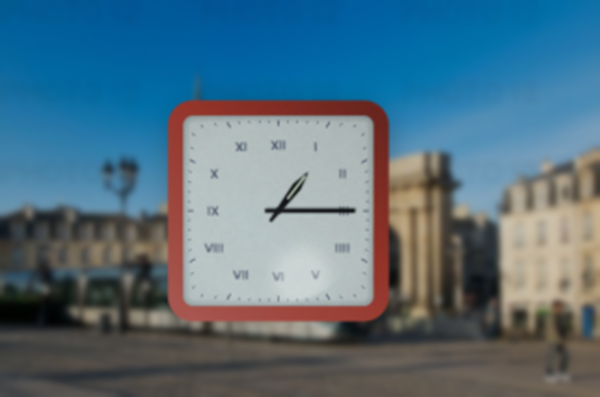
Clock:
1:15
